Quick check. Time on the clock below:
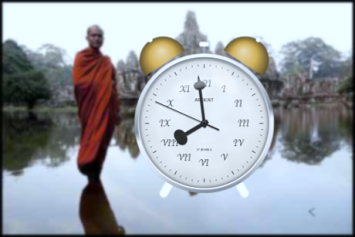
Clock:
7:58:49
